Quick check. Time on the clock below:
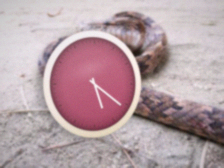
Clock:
5:21
